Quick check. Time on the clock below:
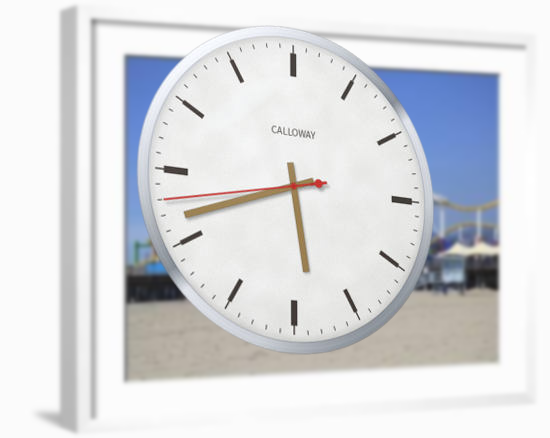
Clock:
5:41:43
